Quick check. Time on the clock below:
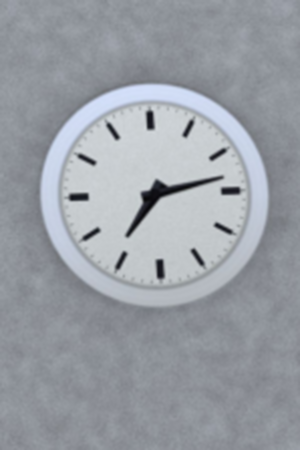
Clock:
7:13
